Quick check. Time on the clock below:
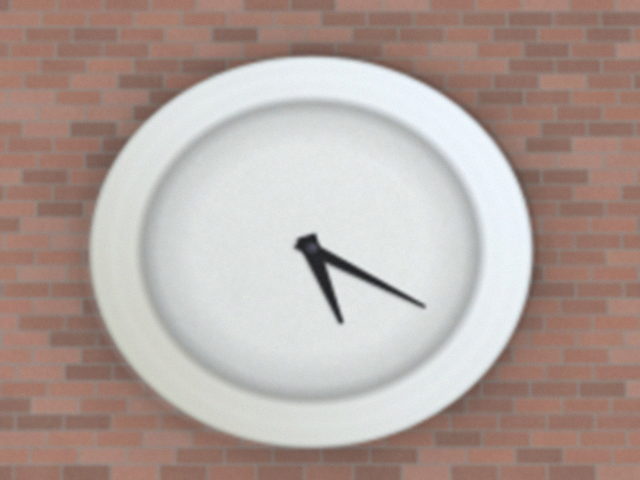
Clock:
5:20
